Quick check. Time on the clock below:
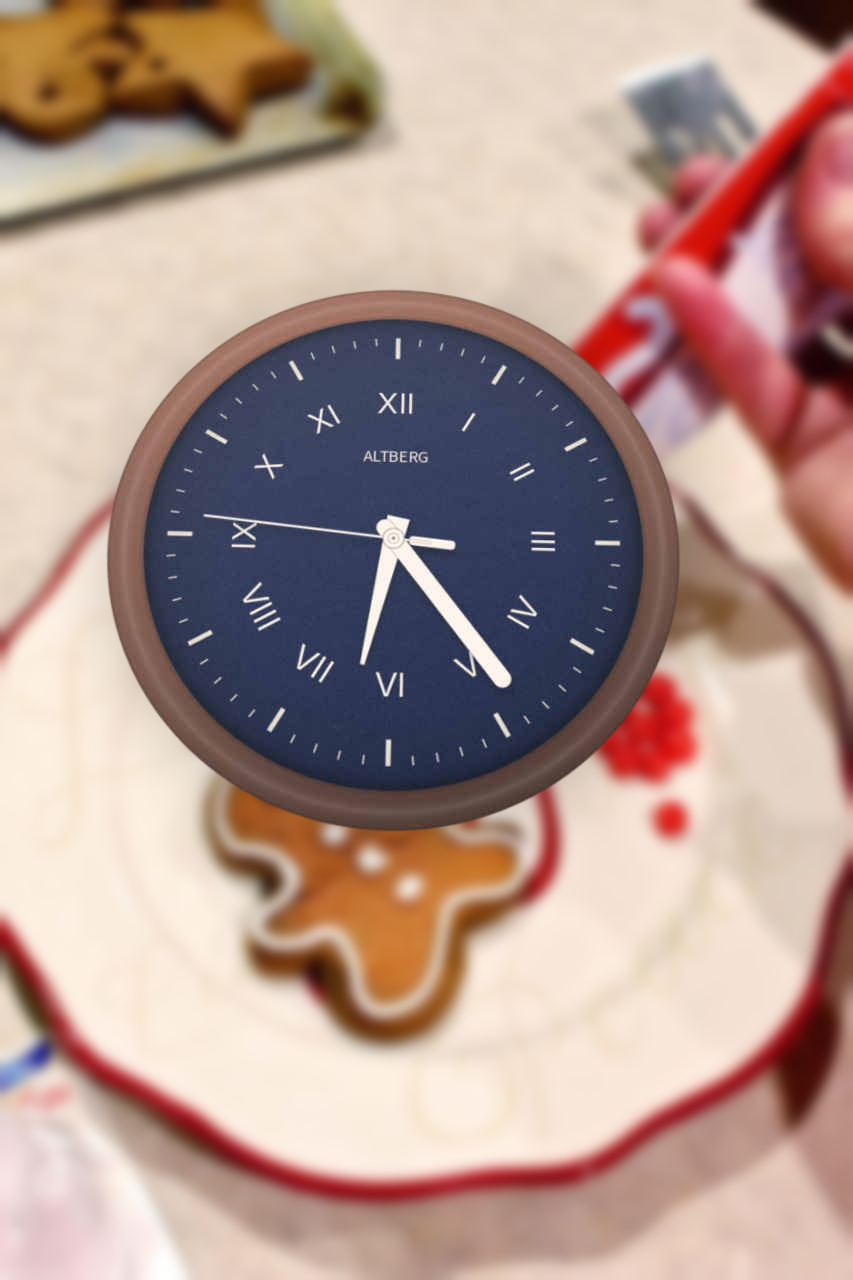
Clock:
6:23:46
